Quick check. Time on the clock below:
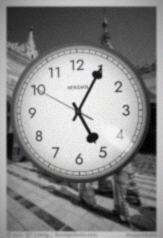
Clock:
5:04:50
